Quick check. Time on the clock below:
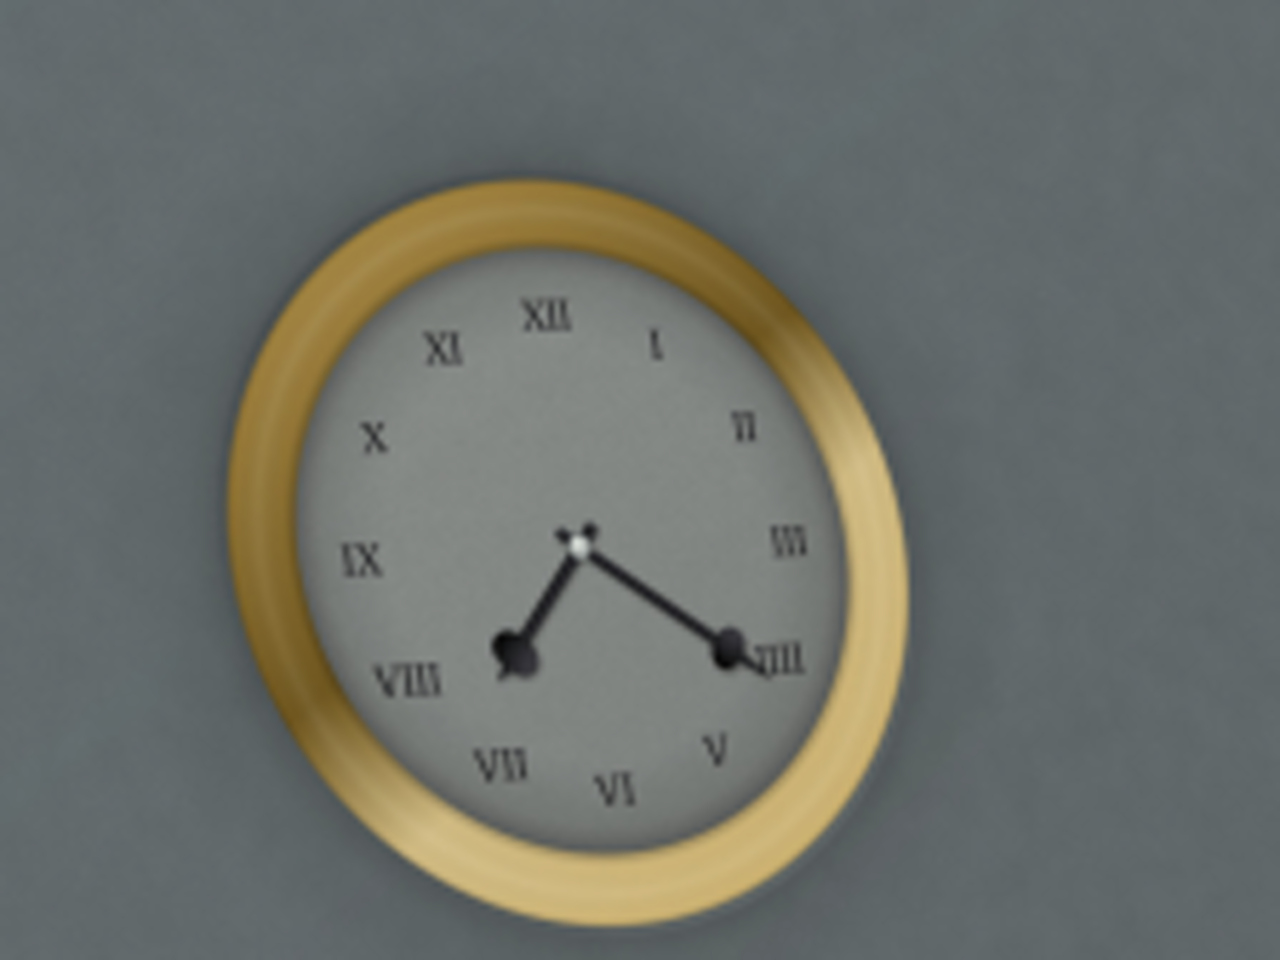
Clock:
7:21
